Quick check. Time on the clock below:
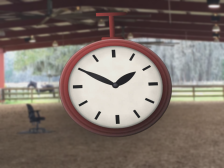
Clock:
1:50
